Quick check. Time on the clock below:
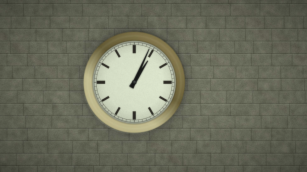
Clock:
1:04
